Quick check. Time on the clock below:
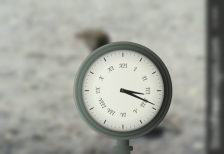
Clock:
3:19
